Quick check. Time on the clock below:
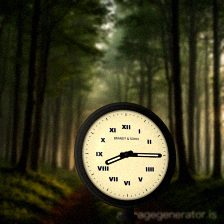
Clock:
8:15
